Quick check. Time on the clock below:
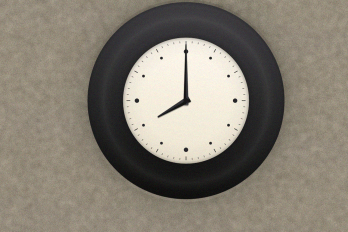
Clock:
8:00
